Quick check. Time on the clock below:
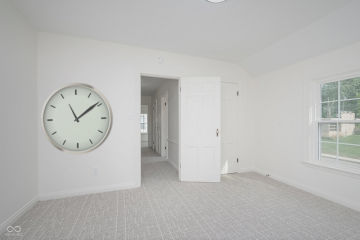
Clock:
11:09
